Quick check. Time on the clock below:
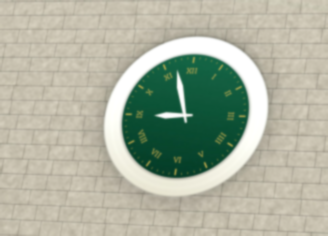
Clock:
8:57
